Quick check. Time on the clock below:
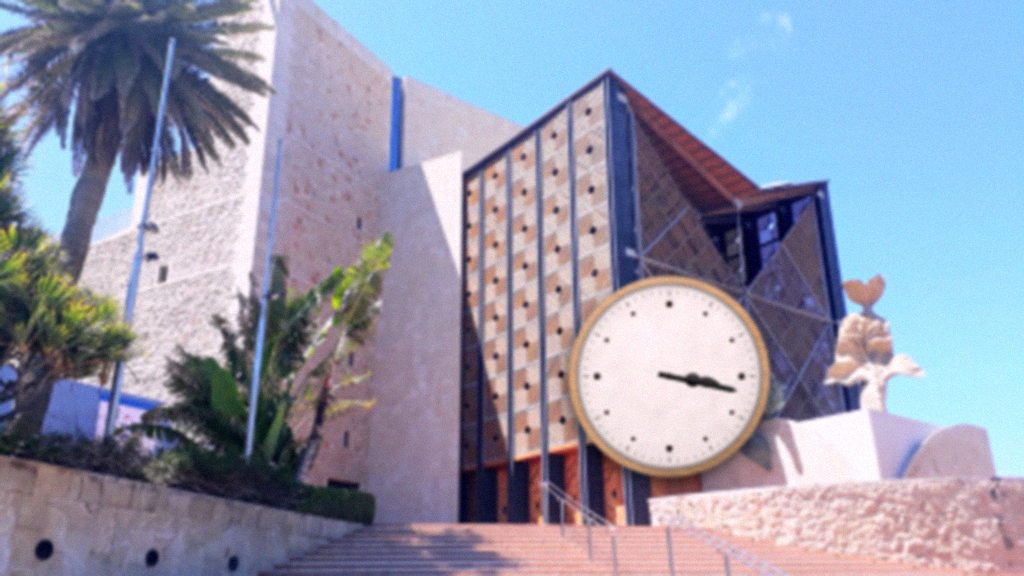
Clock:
3:17
